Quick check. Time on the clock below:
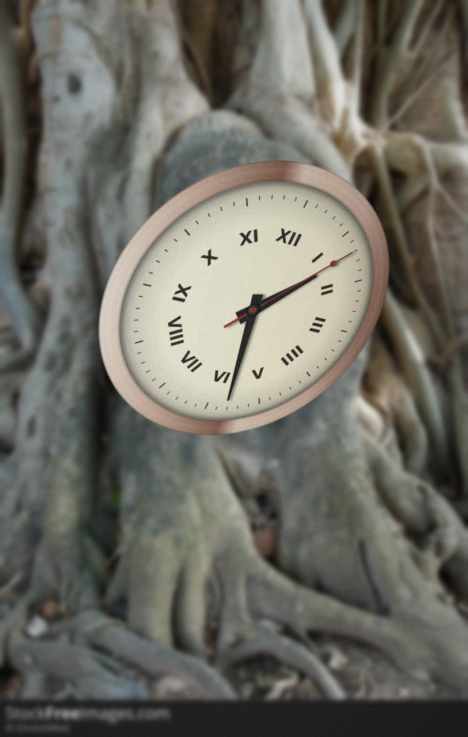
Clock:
1:28:07
